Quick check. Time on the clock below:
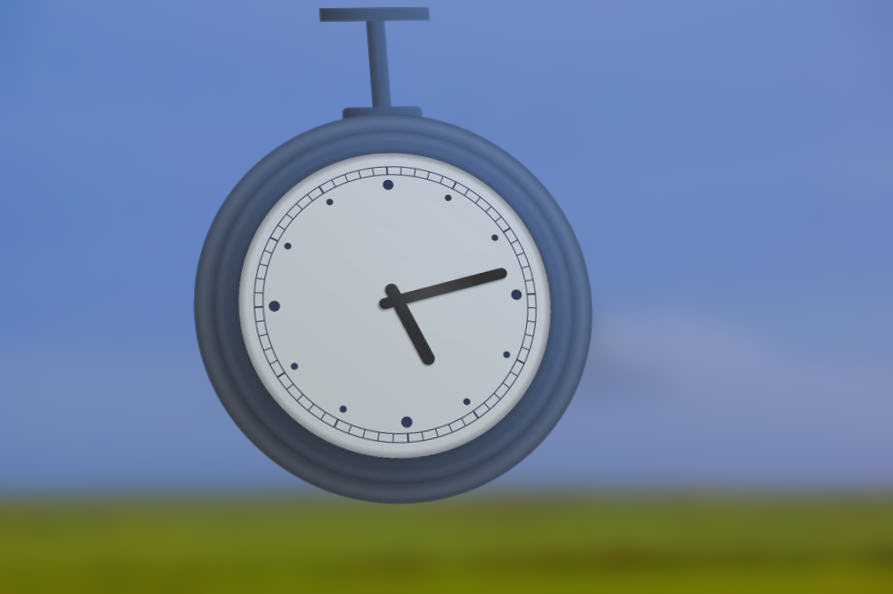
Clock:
5:13
